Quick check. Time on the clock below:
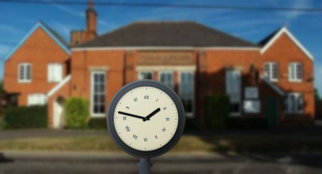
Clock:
1:47
